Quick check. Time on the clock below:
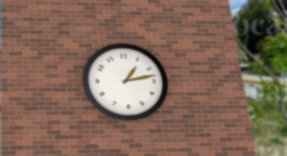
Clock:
1:13
